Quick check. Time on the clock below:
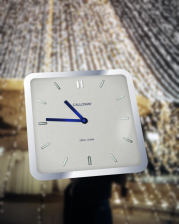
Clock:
10:46
